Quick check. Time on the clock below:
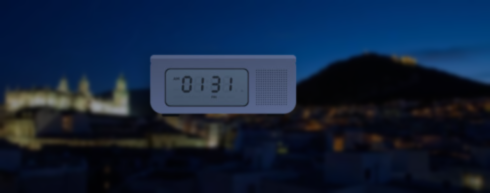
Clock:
1:31
